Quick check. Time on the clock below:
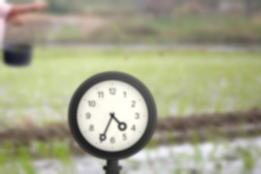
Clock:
4:34
